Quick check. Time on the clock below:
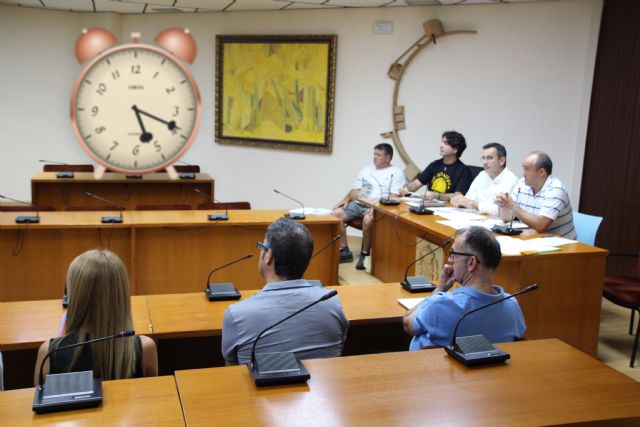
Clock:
5:19
